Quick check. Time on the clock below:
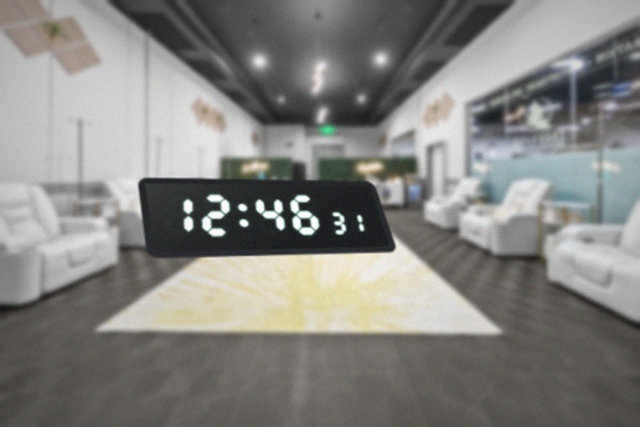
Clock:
12:46:31
